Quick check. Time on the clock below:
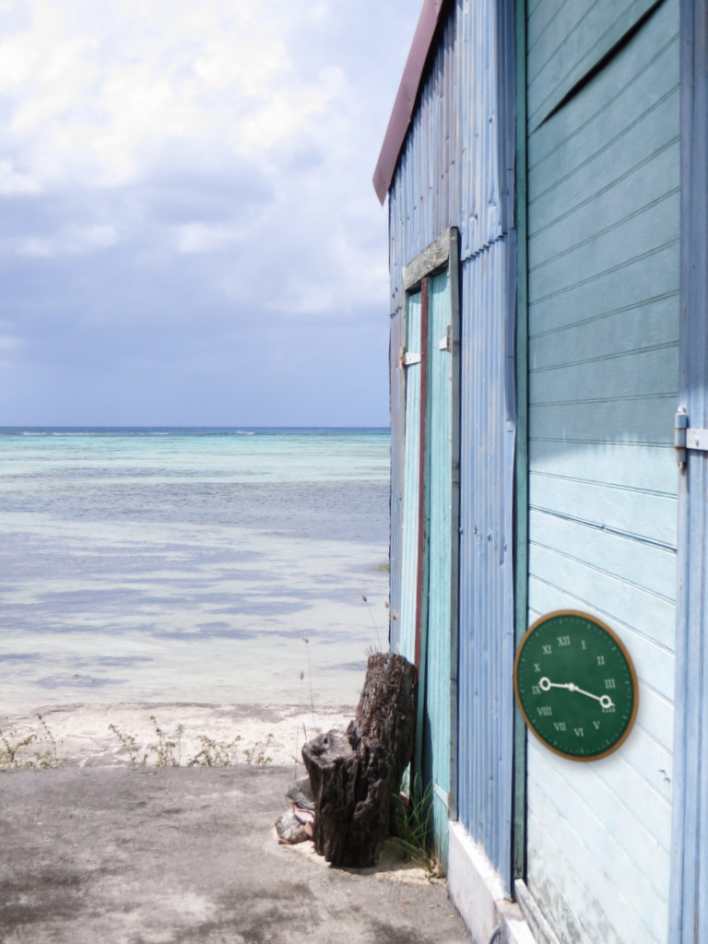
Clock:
9:19
